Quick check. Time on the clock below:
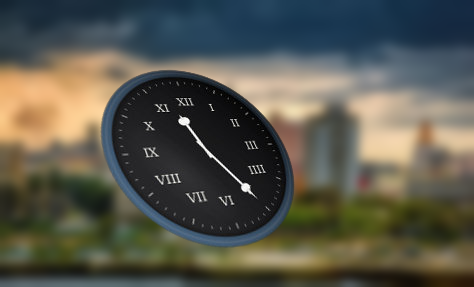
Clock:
11:25
